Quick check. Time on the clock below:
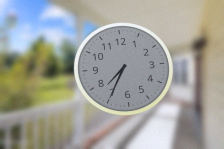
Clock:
7:35
